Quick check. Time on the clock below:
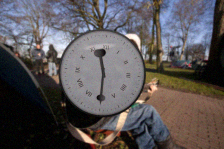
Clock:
11:30
